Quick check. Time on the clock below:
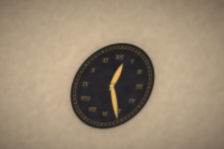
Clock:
12:26
